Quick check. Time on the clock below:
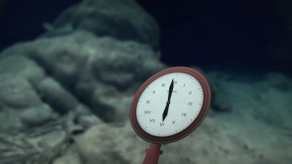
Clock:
5:59
